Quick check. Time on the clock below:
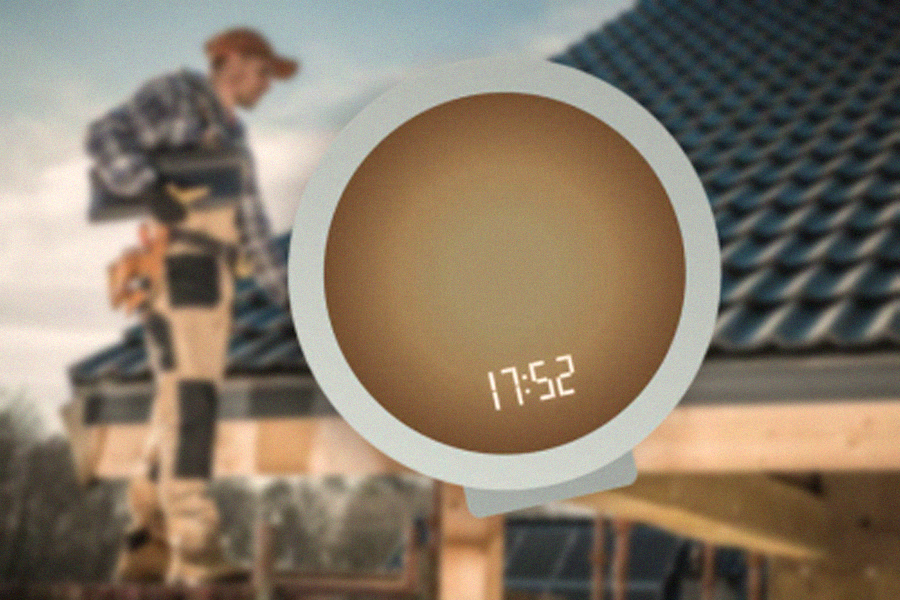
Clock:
17:52
